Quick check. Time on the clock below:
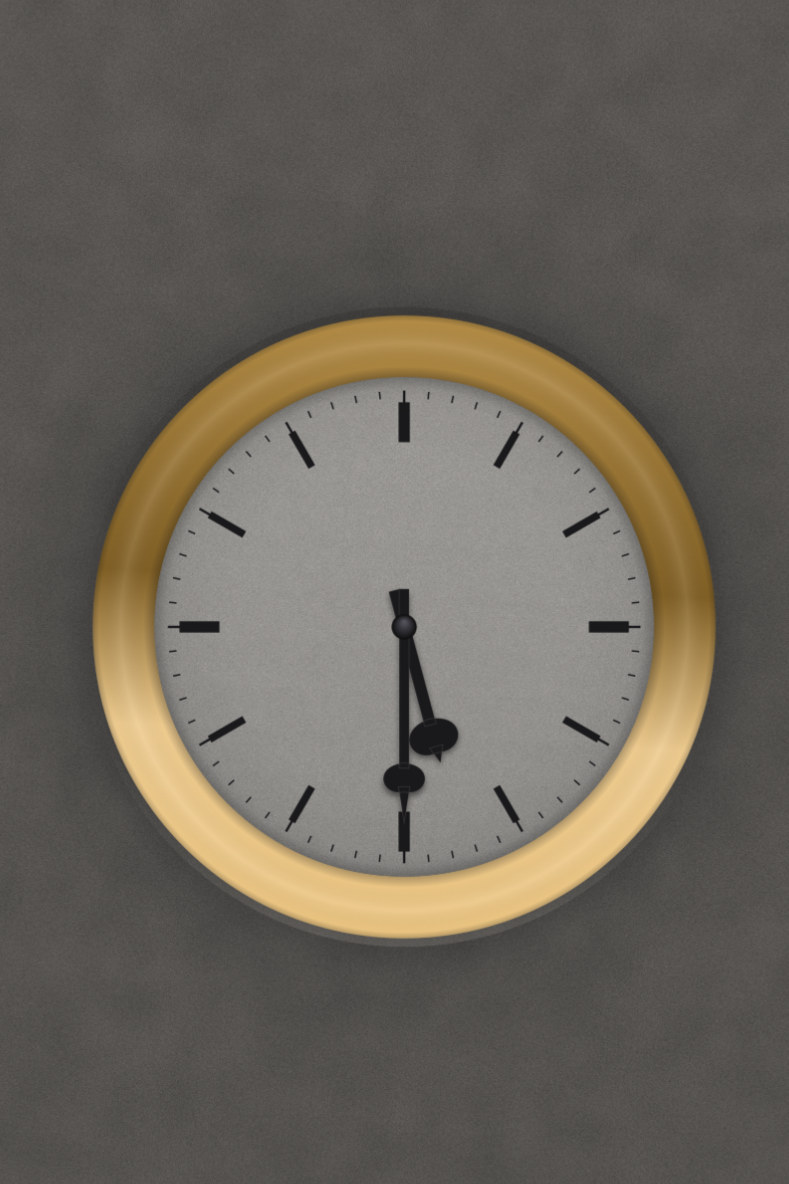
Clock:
5:30
